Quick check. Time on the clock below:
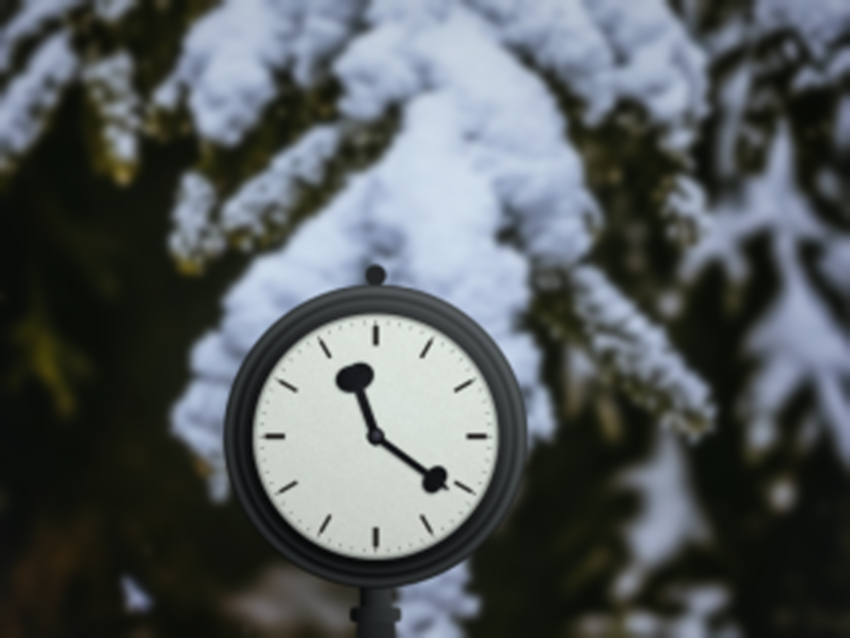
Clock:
11:21
